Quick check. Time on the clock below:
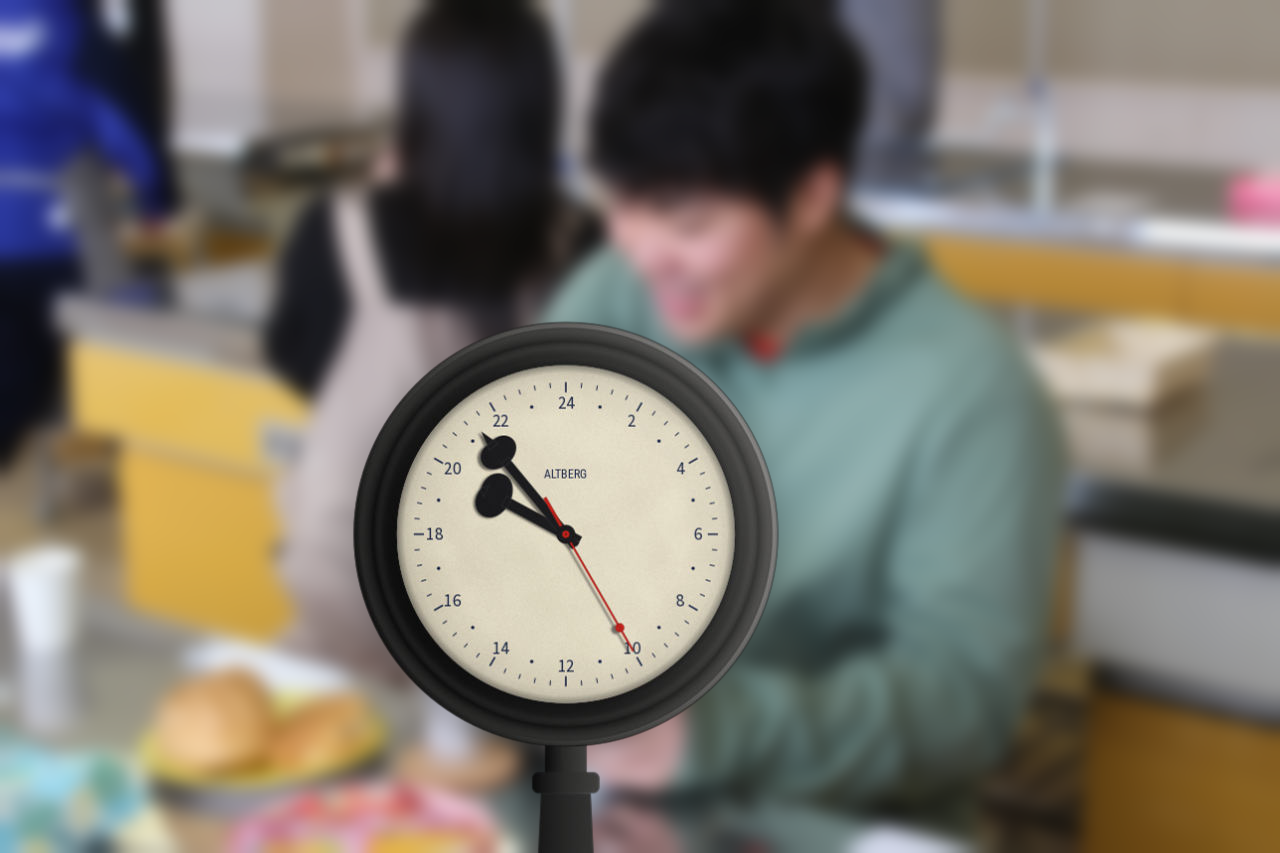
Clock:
19:53:25
